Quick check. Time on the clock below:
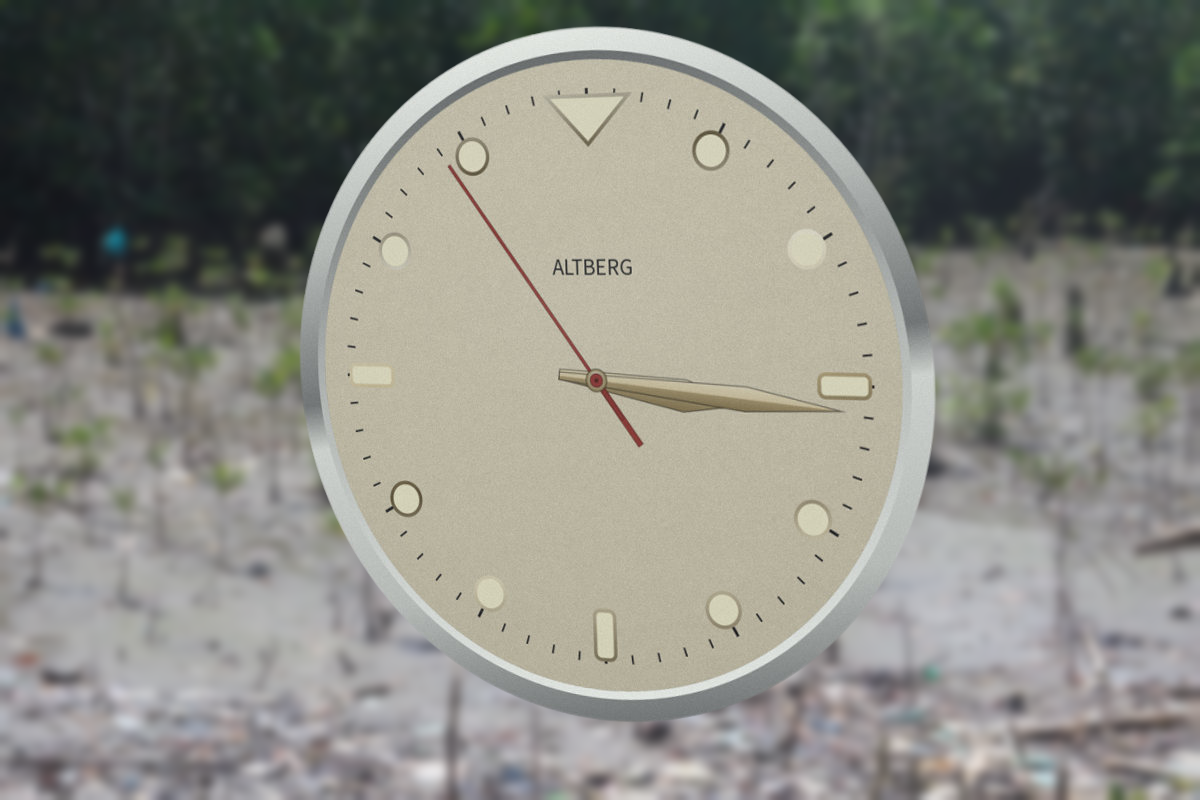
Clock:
3:15:54
